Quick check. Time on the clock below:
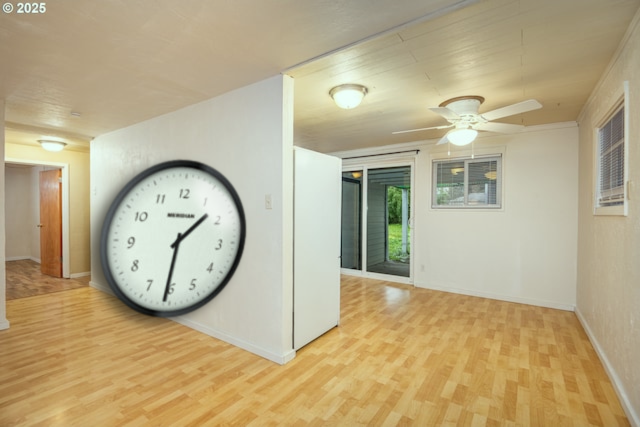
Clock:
1:31
